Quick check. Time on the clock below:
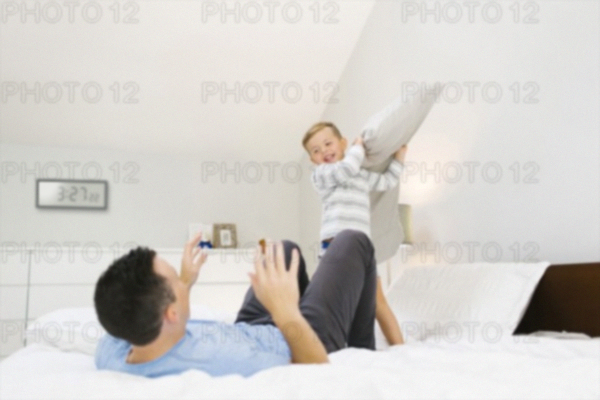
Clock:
3:27
